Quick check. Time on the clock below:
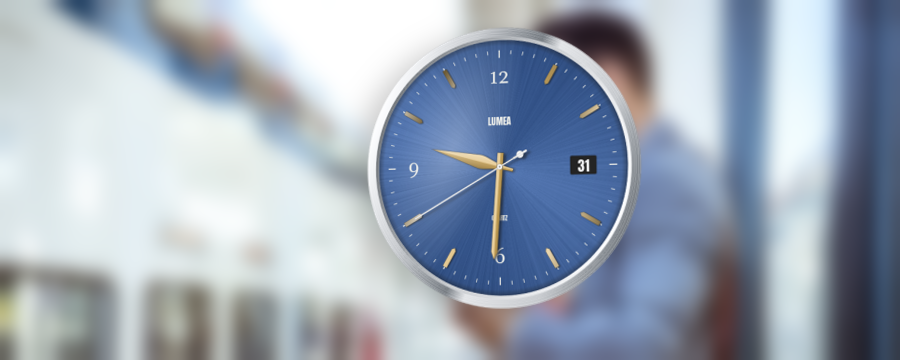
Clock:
9:30:40
